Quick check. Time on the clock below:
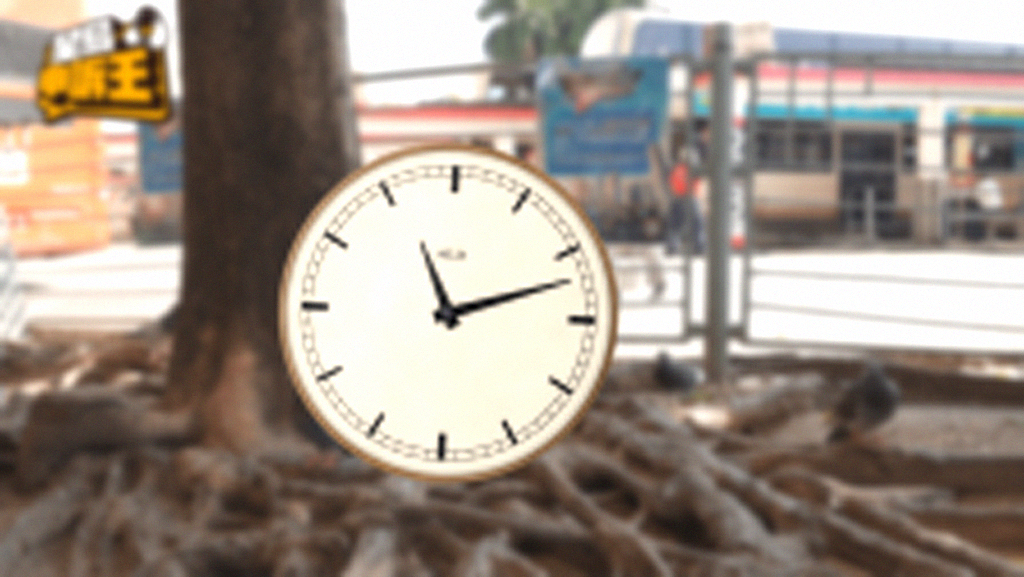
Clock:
11:12
